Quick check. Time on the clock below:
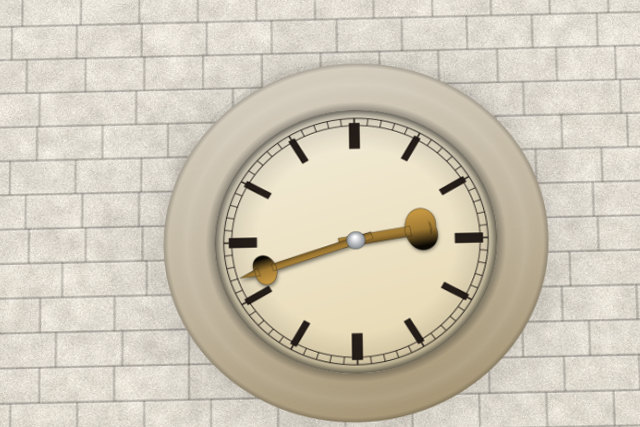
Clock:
2:42
